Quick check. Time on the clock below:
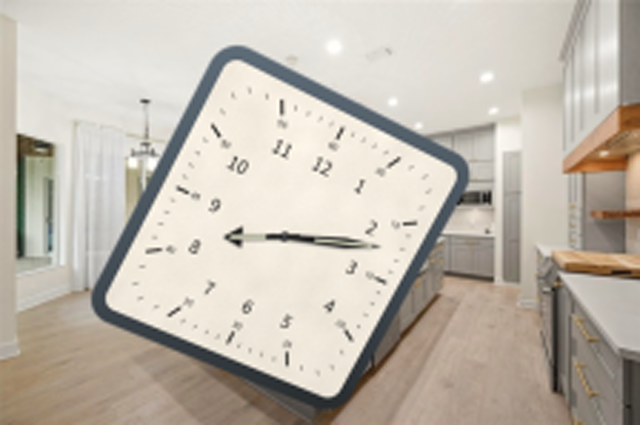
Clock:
8:12
